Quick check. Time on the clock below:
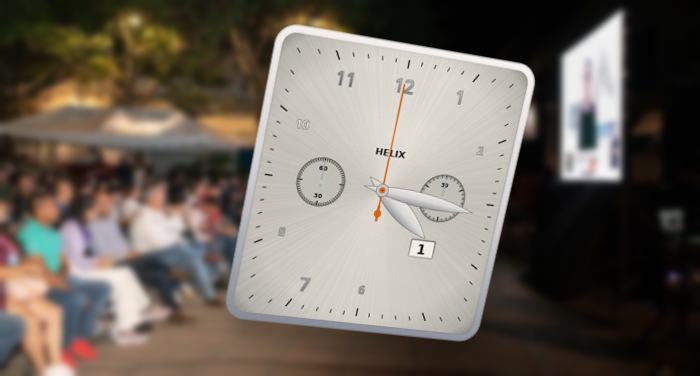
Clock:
4:16
